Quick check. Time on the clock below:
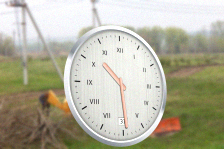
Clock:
10:29
